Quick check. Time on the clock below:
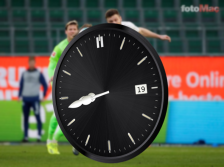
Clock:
8:43
